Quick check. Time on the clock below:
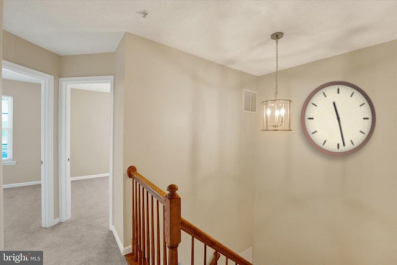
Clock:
11:28
